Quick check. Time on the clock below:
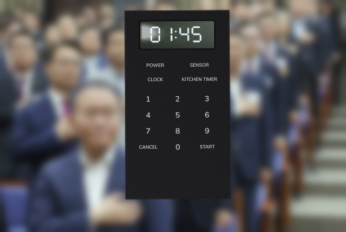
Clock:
1:45
